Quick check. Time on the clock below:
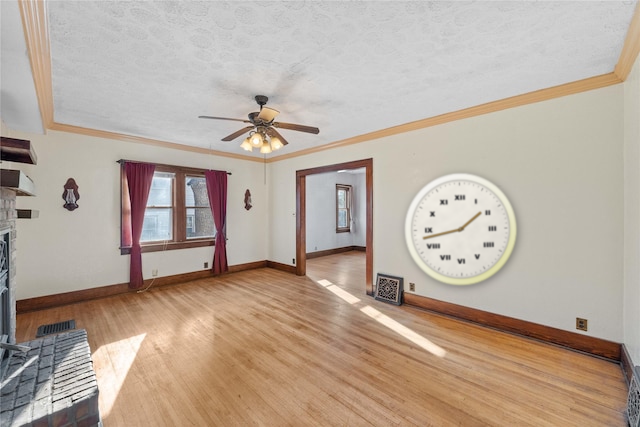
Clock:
1:43
